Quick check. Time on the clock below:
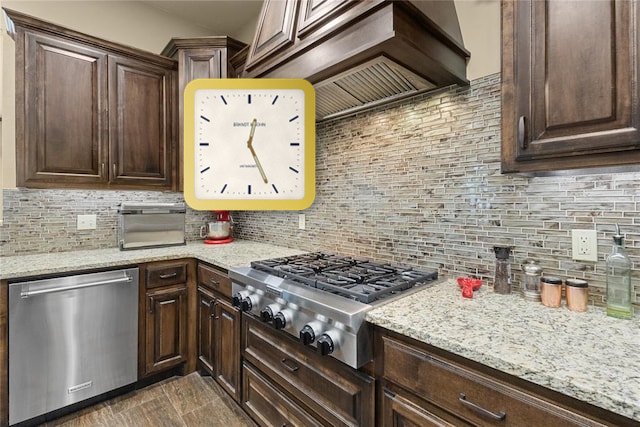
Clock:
12:26
